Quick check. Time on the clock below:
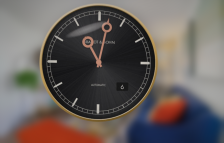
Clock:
11:02
